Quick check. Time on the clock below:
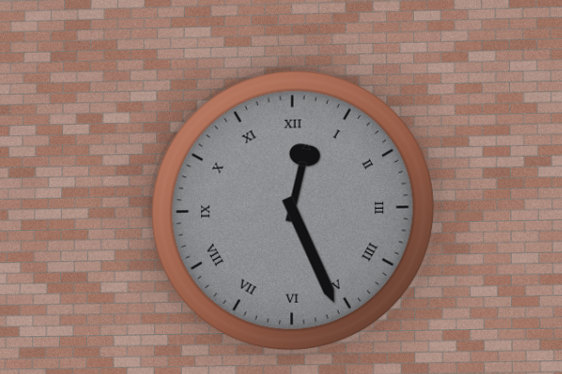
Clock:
12:26
